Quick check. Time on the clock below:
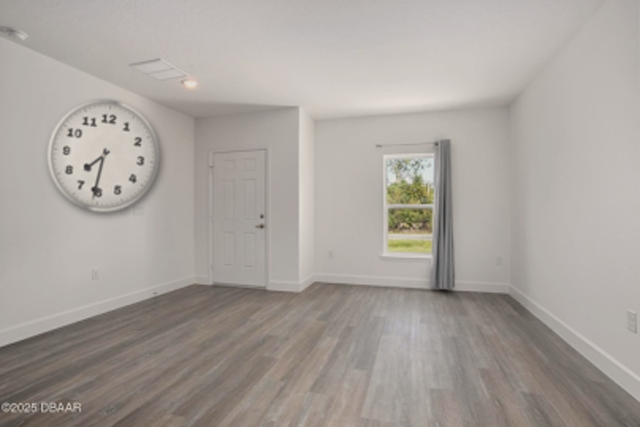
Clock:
7:31
